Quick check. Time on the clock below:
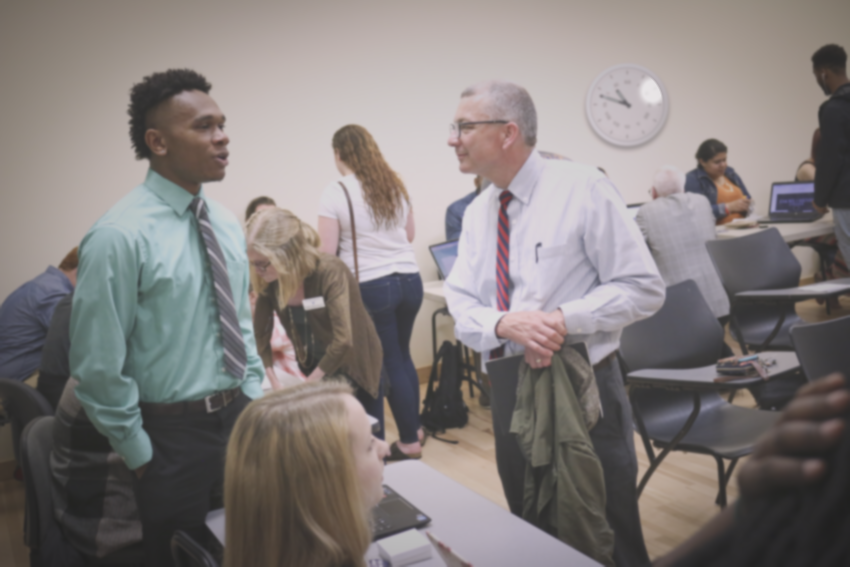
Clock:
10:48
